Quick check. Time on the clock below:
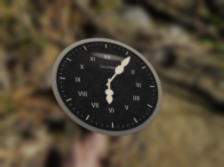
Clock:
6:06
